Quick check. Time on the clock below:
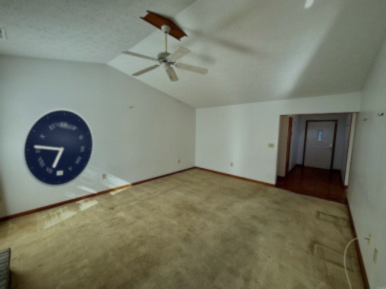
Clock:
6:46
